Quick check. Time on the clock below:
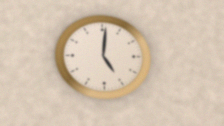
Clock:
5:01
